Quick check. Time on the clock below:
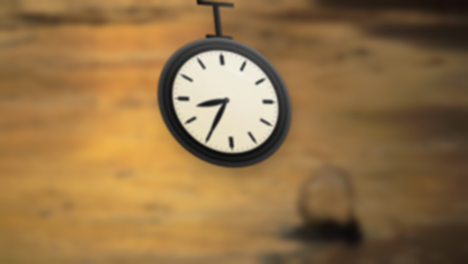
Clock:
8:35
